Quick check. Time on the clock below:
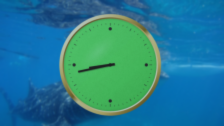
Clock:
8:43
